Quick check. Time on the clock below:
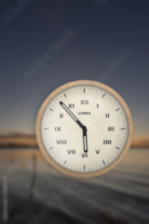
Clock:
5:53
